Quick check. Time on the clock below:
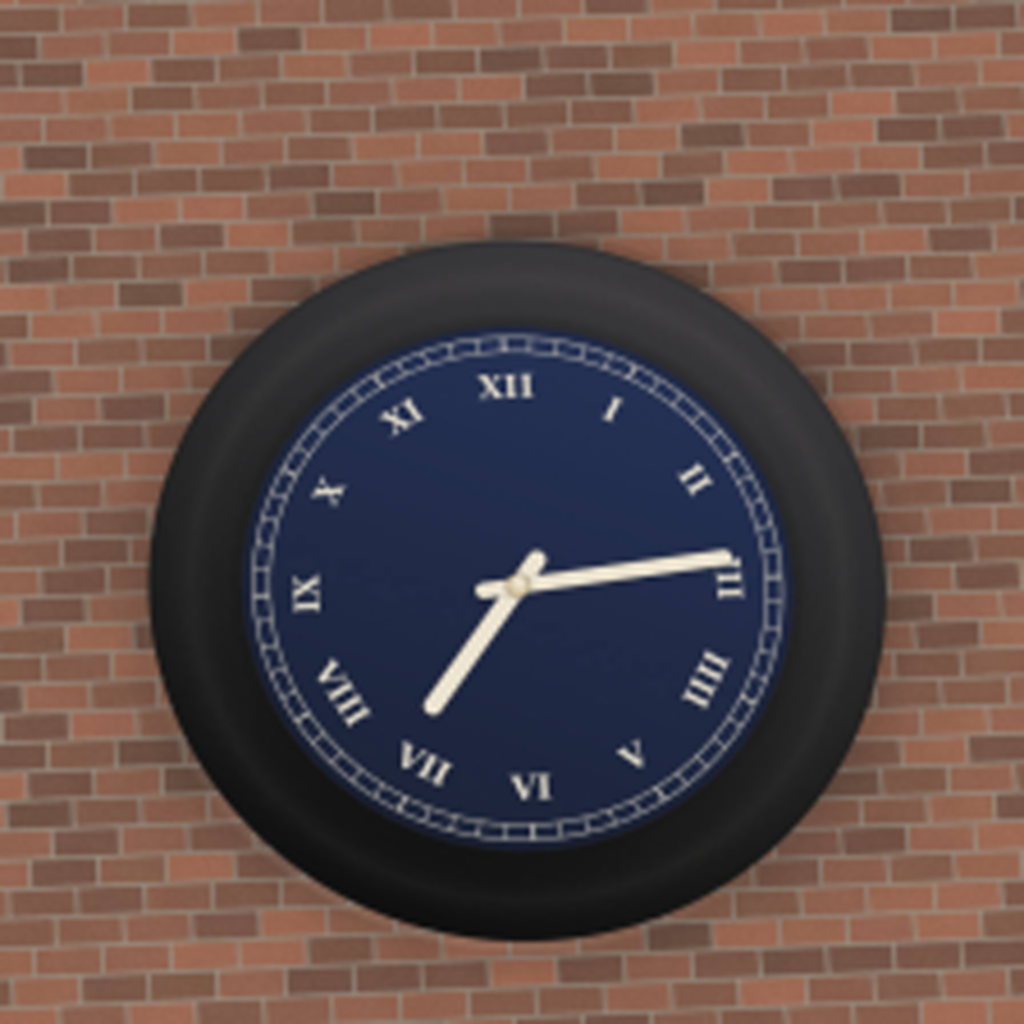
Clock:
7:14
